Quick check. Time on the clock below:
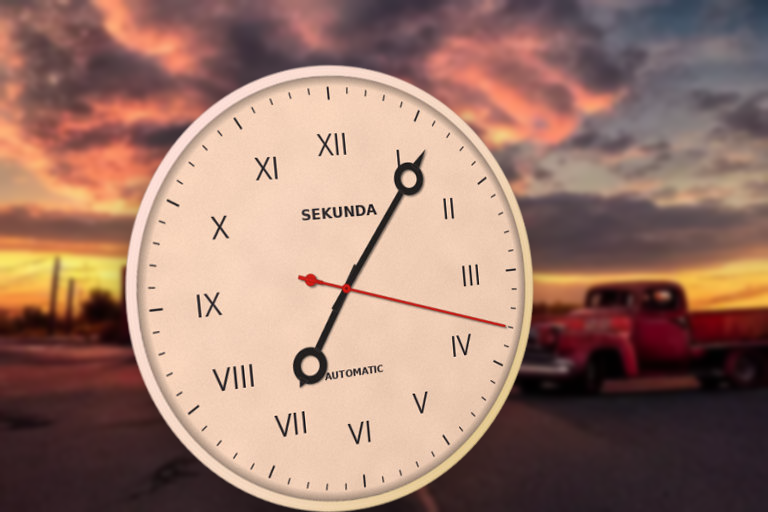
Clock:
7:06:18
